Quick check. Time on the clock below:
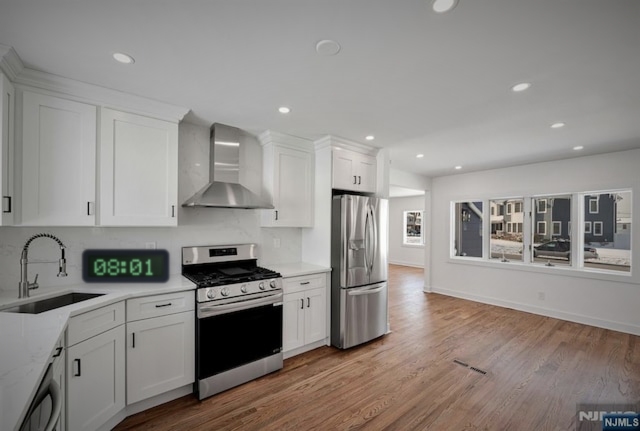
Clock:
8:01
